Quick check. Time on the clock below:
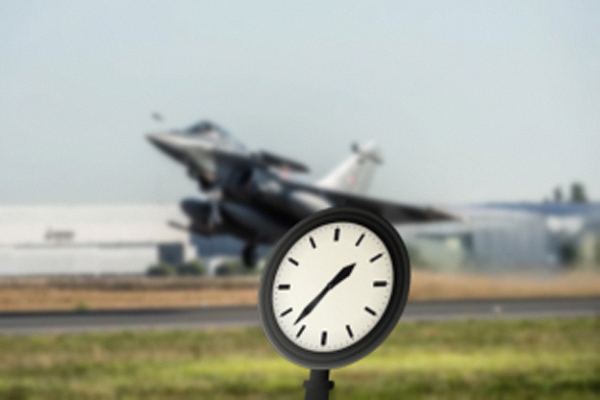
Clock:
1:37
